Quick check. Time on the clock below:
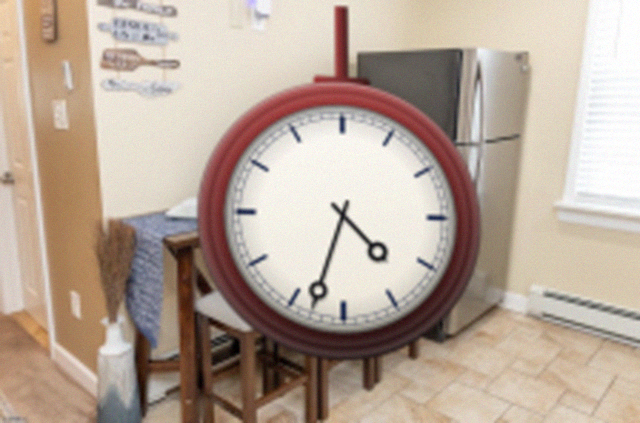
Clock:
4:33
